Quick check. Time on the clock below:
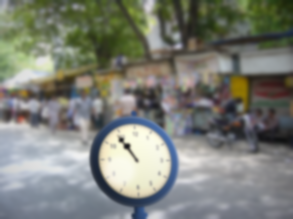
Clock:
10:54
